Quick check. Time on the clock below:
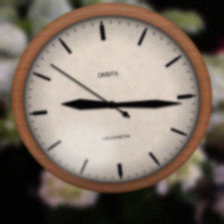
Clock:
9:15:52
